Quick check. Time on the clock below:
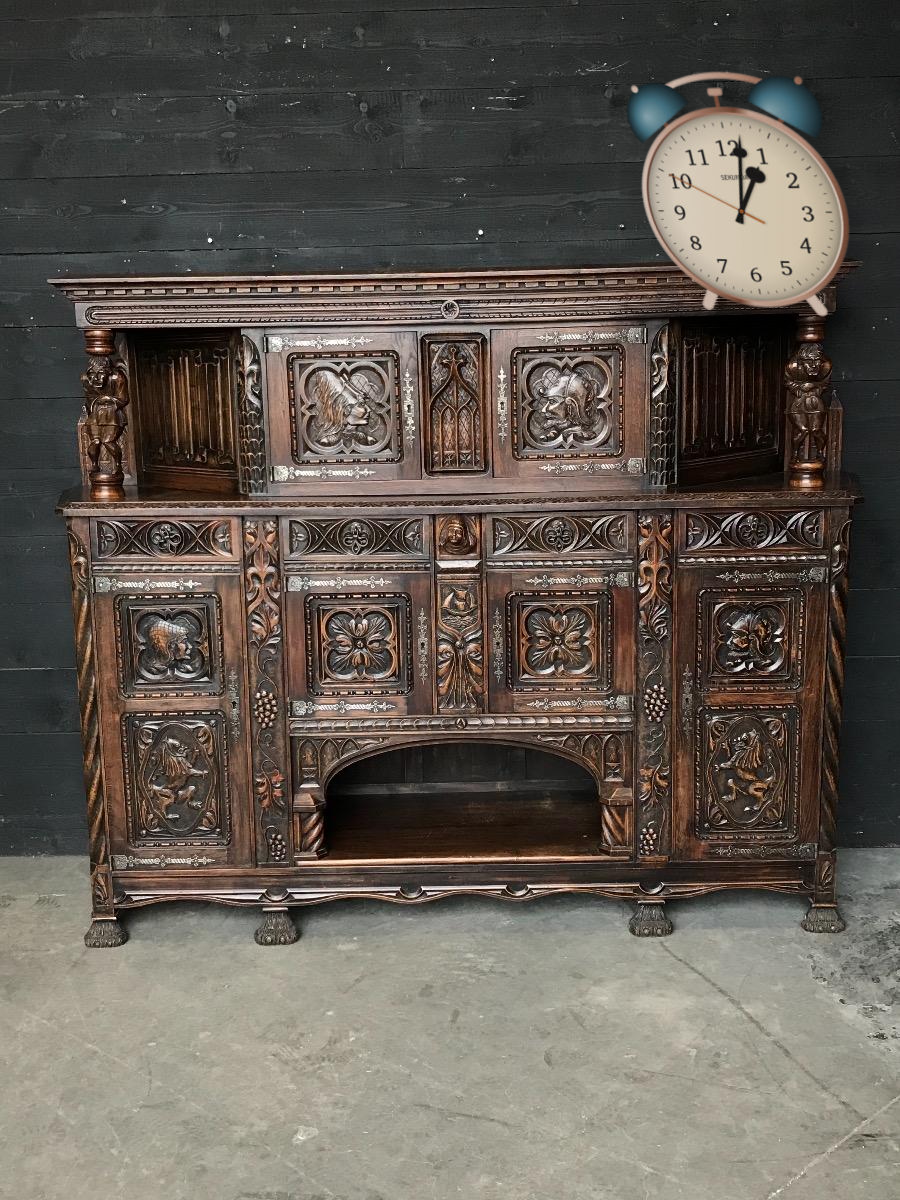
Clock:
1:01:50
